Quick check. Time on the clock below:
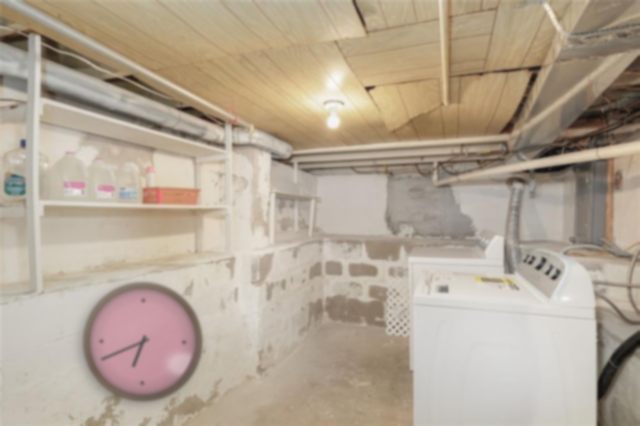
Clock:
6:41
